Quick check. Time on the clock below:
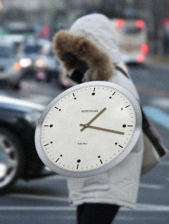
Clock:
1:17
